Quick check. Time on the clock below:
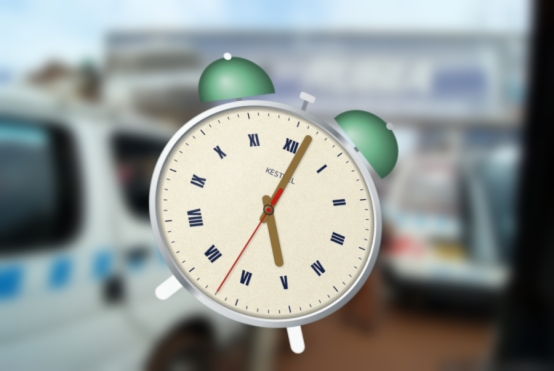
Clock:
5:01:32
